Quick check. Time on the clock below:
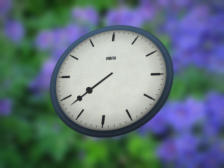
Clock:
7:38
